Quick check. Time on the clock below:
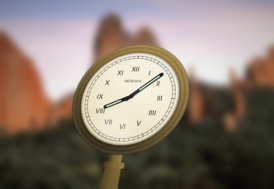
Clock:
8:08
